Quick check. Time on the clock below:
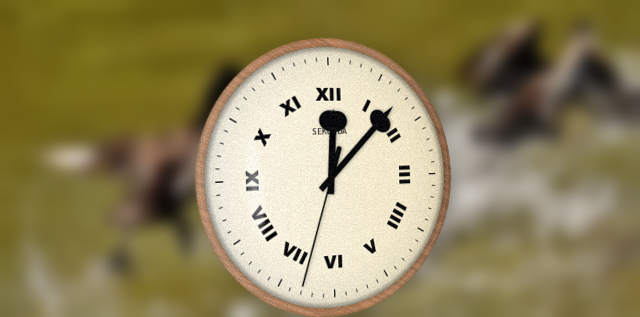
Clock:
12:07:33
